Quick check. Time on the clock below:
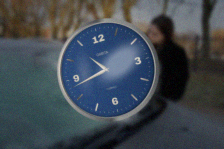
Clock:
10:43
